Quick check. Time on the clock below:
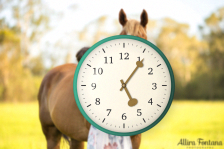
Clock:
5:06
